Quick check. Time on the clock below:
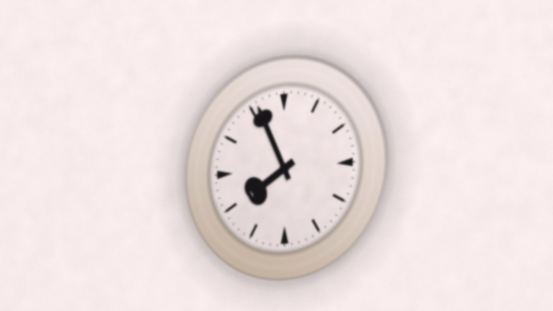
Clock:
7:56
